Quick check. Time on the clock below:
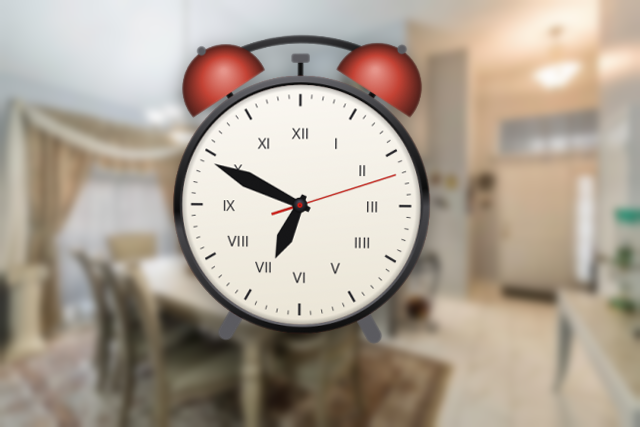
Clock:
6:49:12
